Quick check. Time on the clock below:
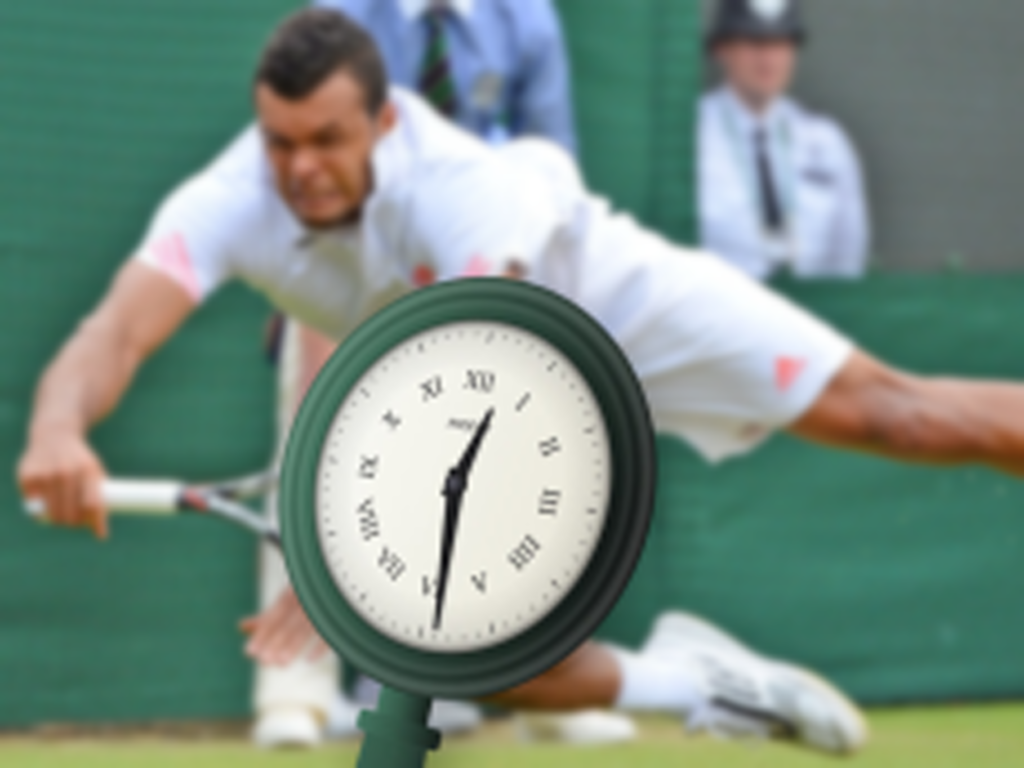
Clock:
12:29
